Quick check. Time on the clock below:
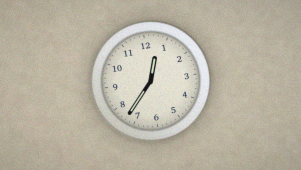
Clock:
12:37
